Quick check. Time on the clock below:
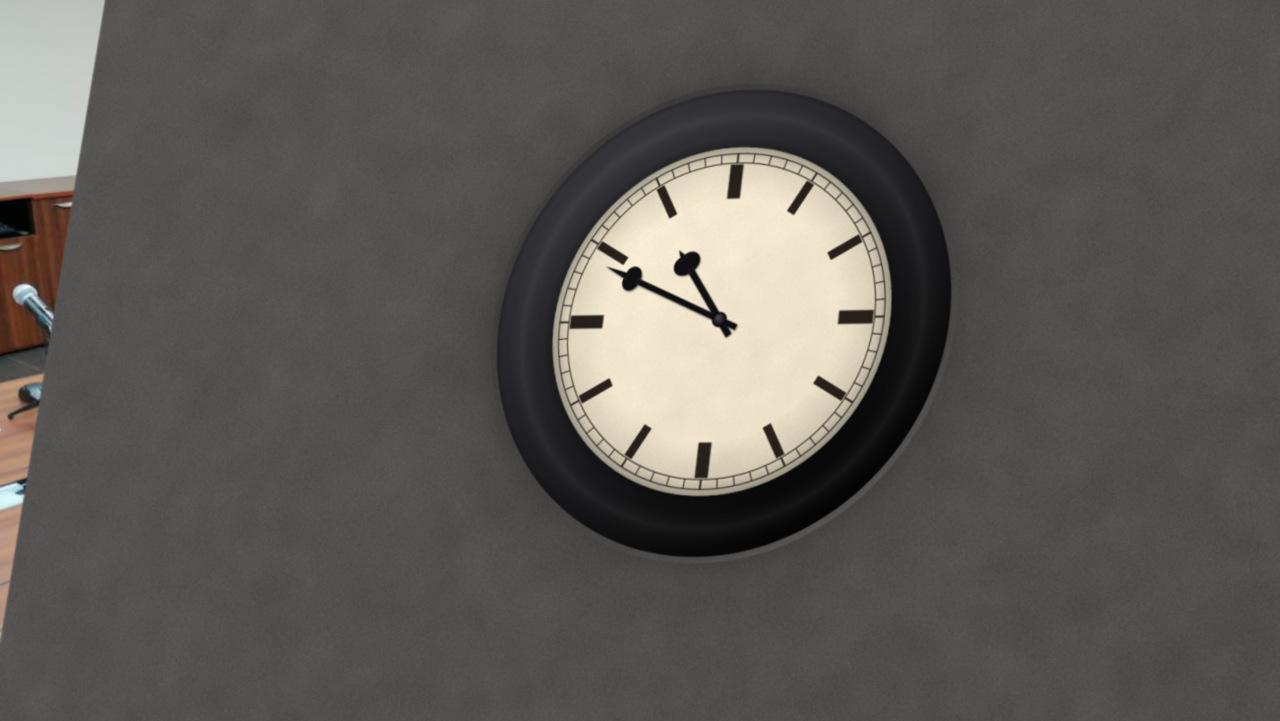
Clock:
10:49
